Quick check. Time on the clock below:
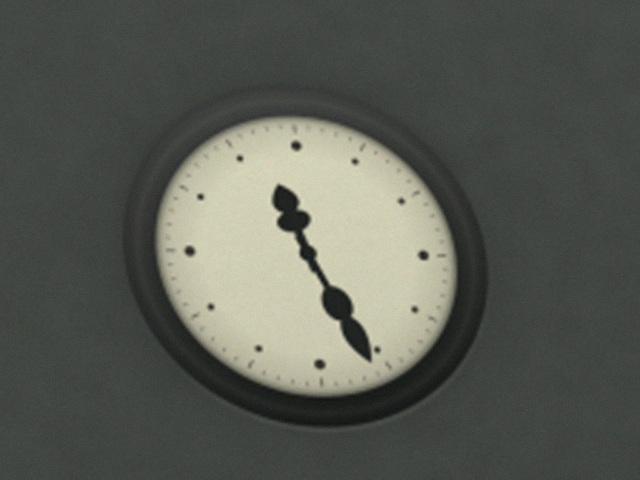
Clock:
11:26
